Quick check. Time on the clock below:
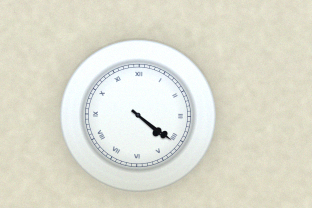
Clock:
4:21
